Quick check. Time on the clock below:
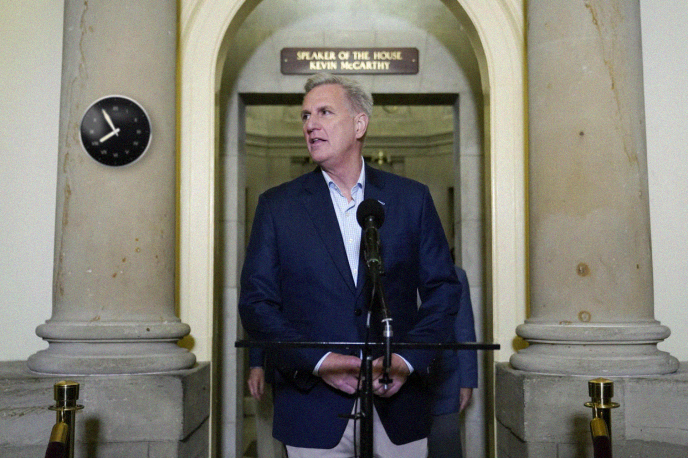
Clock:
7:55
